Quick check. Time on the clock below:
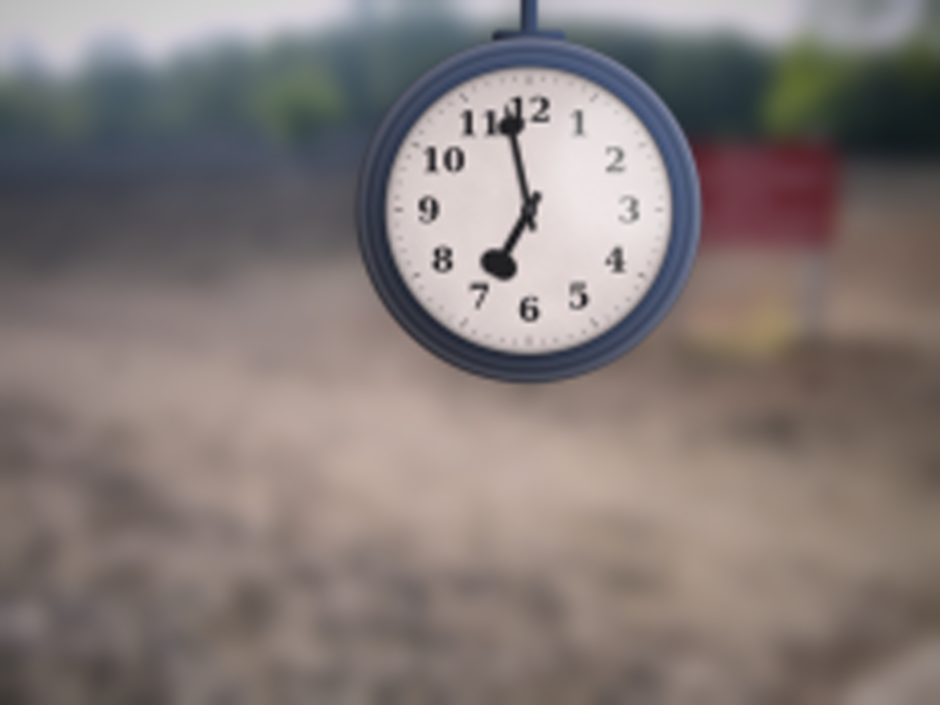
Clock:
6:58
